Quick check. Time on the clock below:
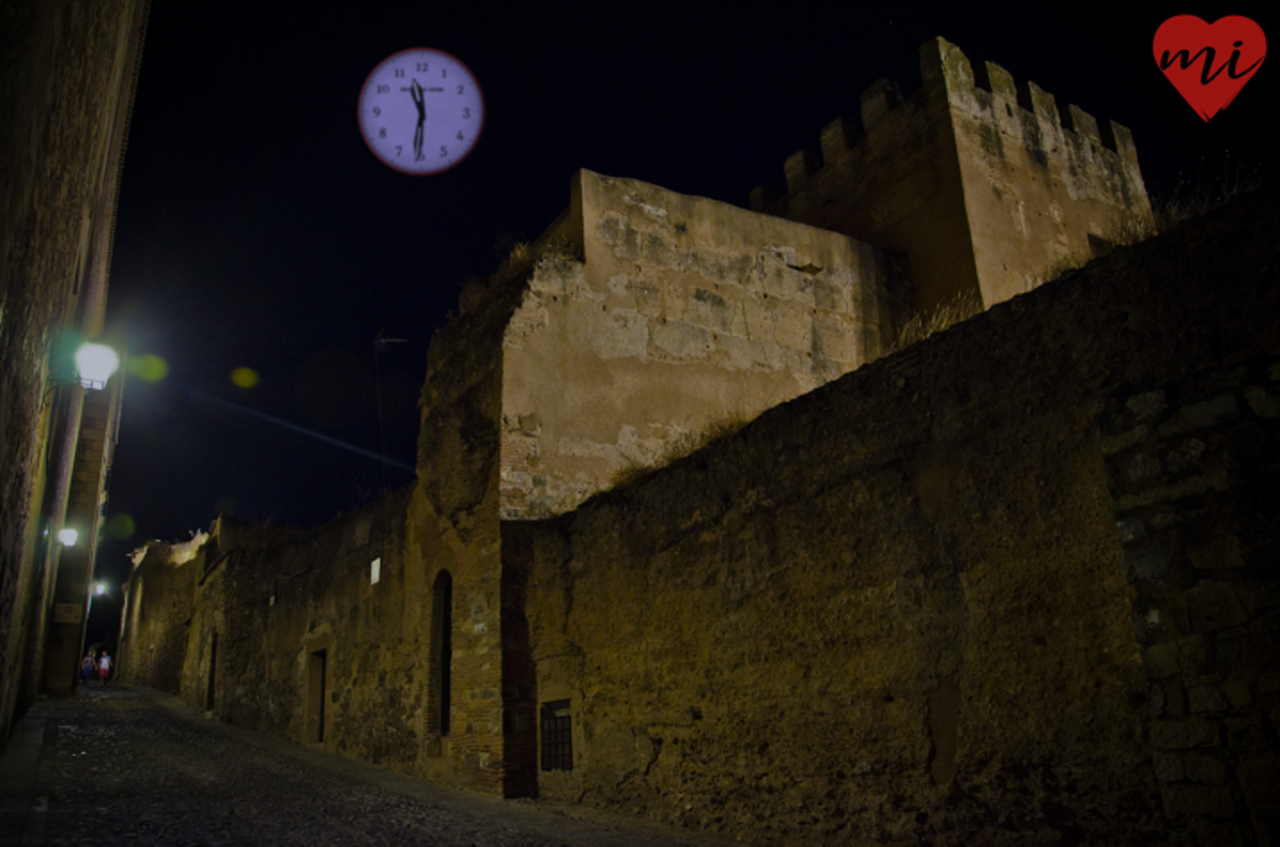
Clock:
11:31
